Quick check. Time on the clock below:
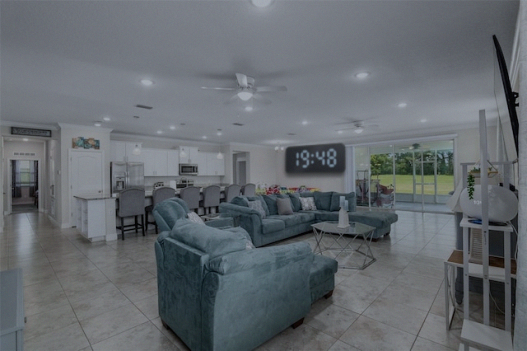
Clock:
19:48
